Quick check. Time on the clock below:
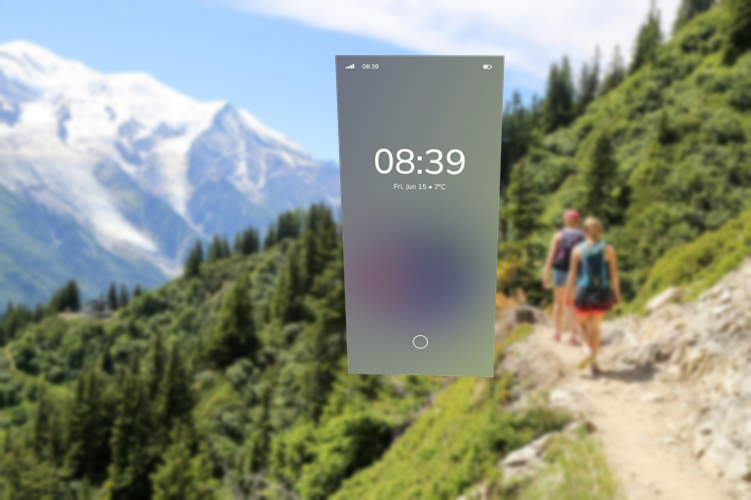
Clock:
8:39
